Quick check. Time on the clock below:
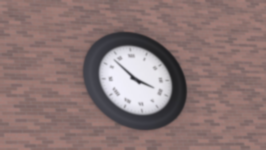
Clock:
3:53
